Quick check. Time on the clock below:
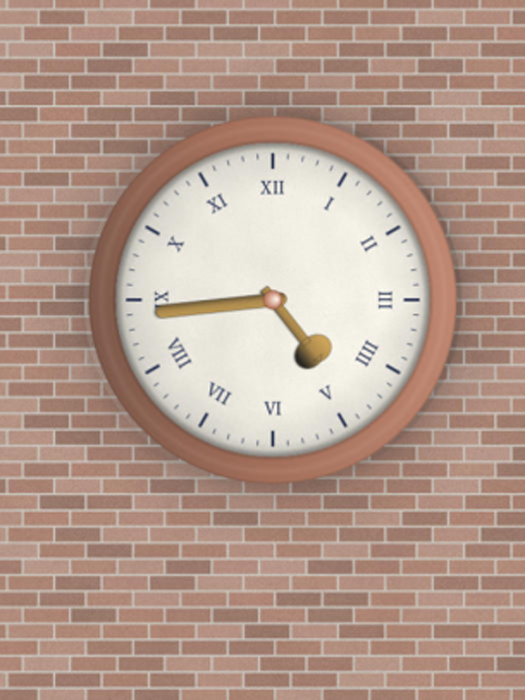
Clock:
4:44
